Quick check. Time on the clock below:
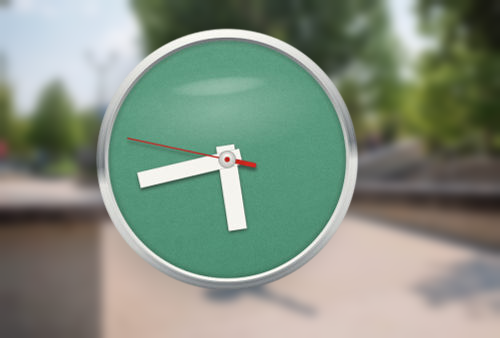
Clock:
5:42:47
